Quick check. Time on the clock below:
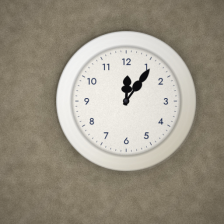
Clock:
12:06
